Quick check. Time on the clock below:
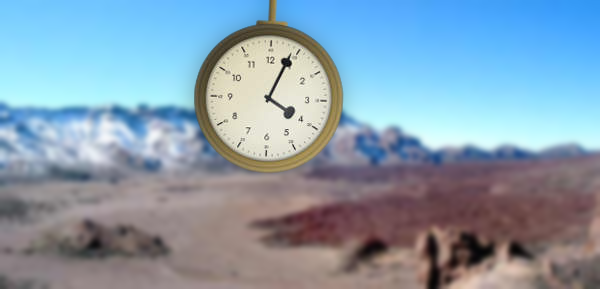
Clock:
4:04
